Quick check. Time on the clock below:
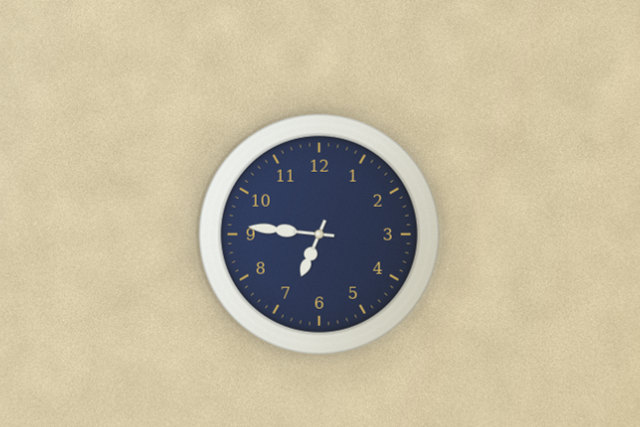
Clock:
6:46
